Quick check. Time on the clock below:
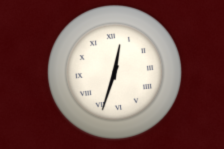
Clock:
12:34
